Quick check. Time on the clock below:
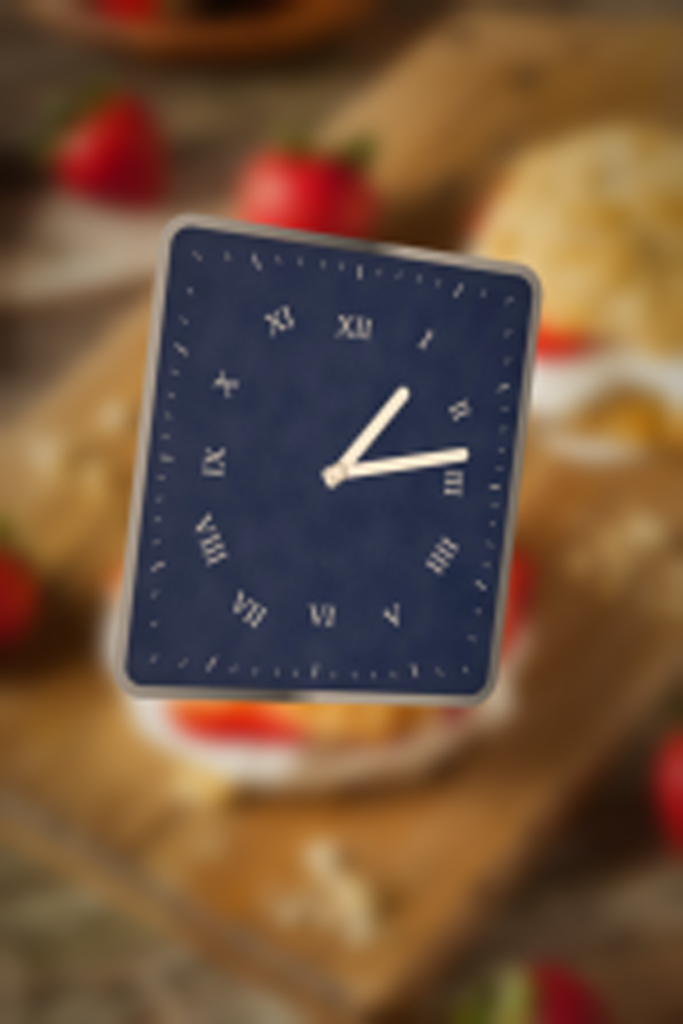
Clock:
1:13
